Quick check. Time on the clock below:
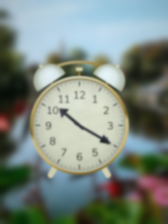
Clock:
10:20
